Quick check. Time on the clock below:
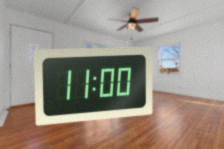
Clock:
11:00
